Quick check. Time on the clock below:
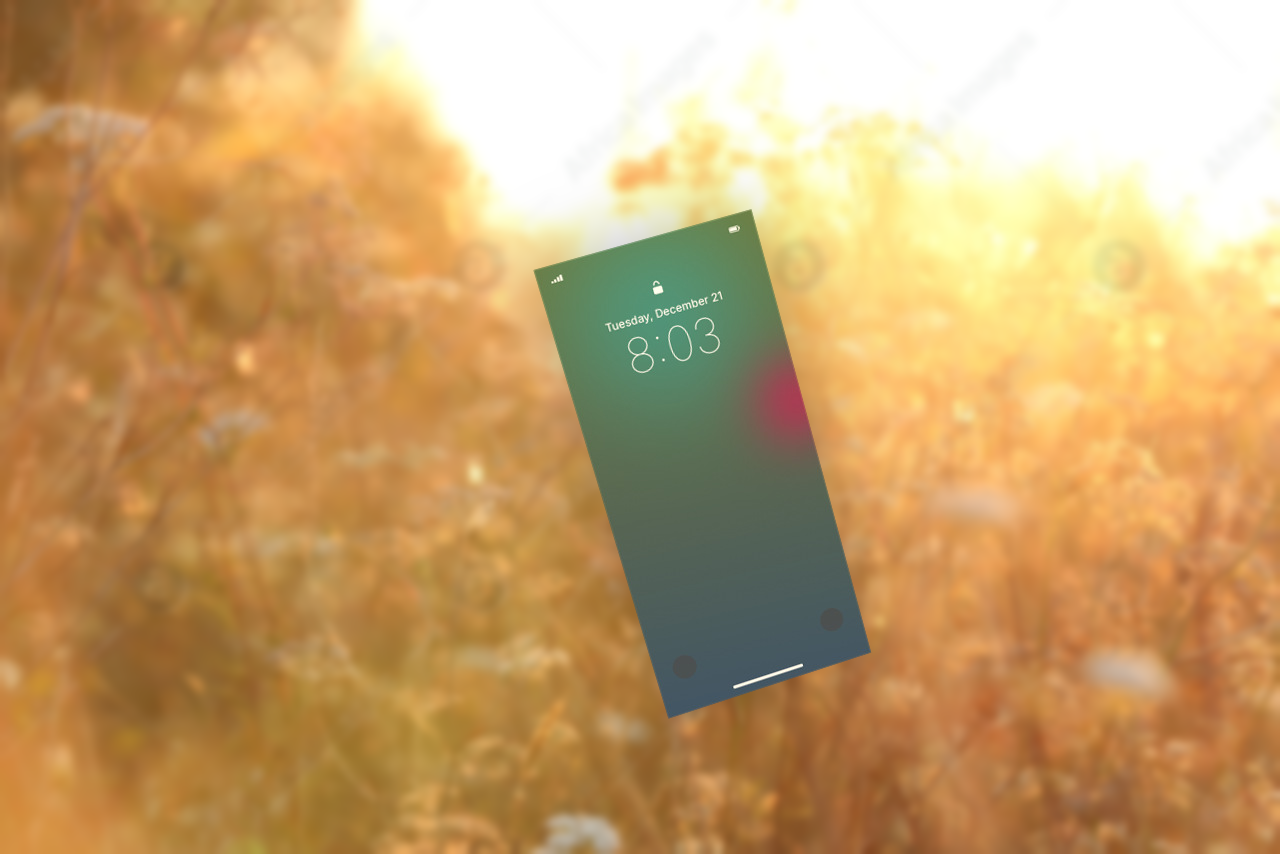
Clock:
8:03
